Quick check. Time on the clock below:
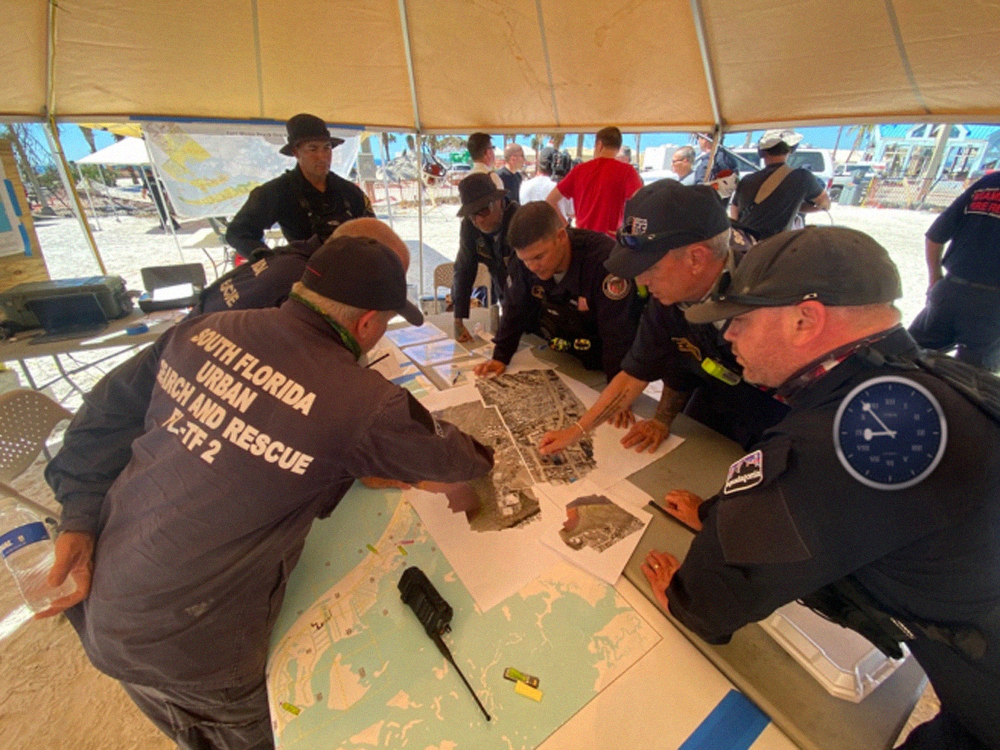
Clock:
8:53
